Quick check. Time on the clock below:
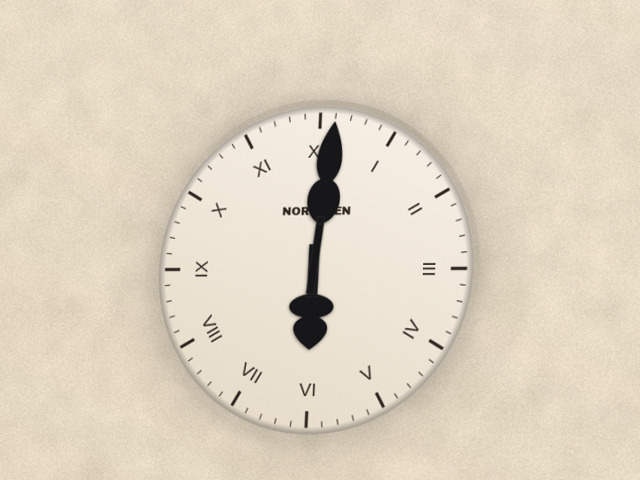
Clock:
6:01
